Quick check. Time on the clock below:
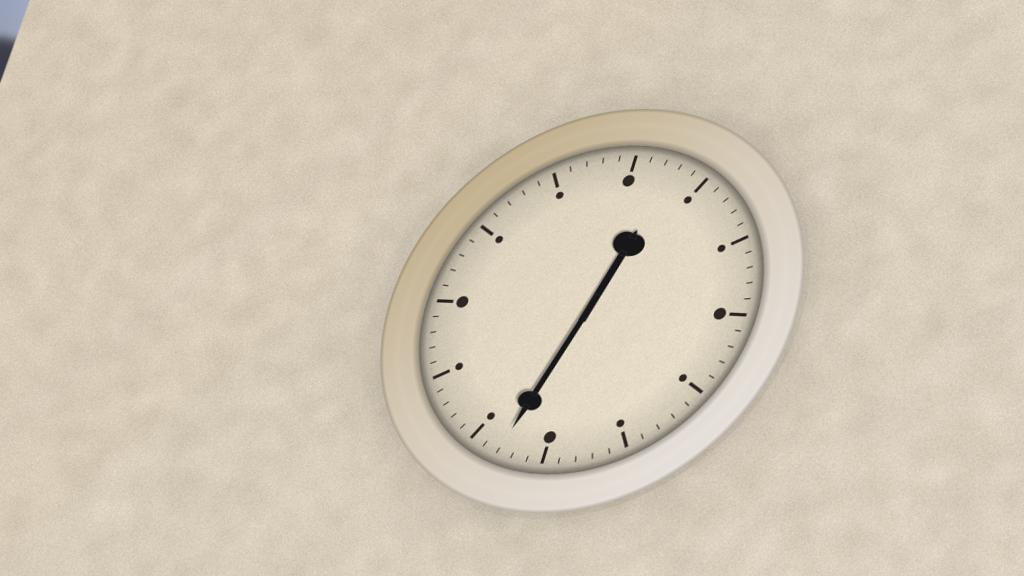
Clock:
12:33
